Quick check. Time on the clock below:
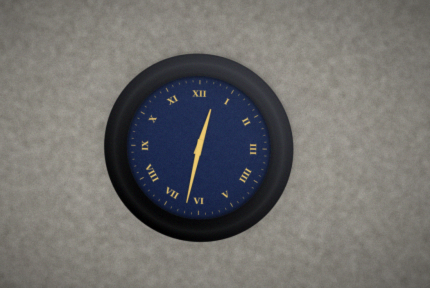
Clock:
12:32
